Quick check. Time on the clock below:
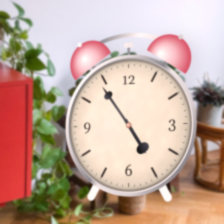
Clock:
4:54
